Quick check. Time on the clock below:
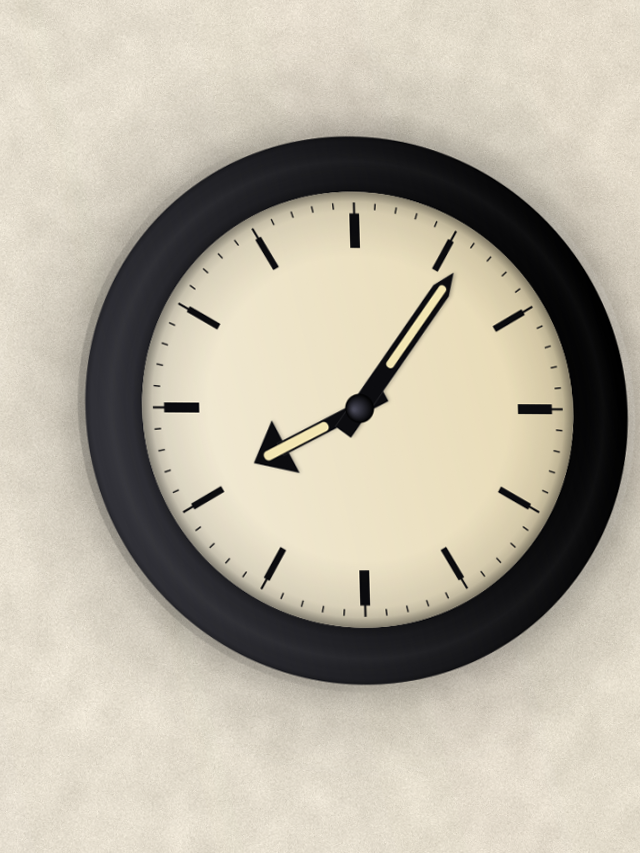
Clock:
8:06
